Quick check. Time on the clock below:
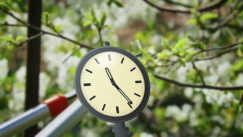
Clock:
11:24
